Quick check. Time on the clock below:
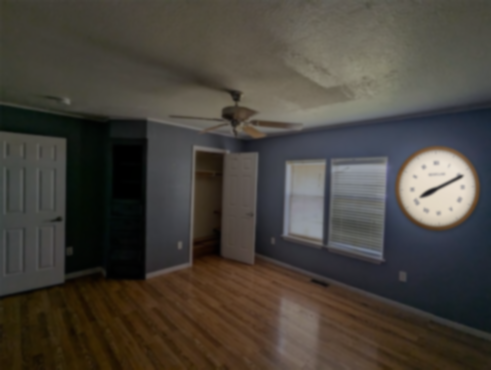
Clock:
8:11
